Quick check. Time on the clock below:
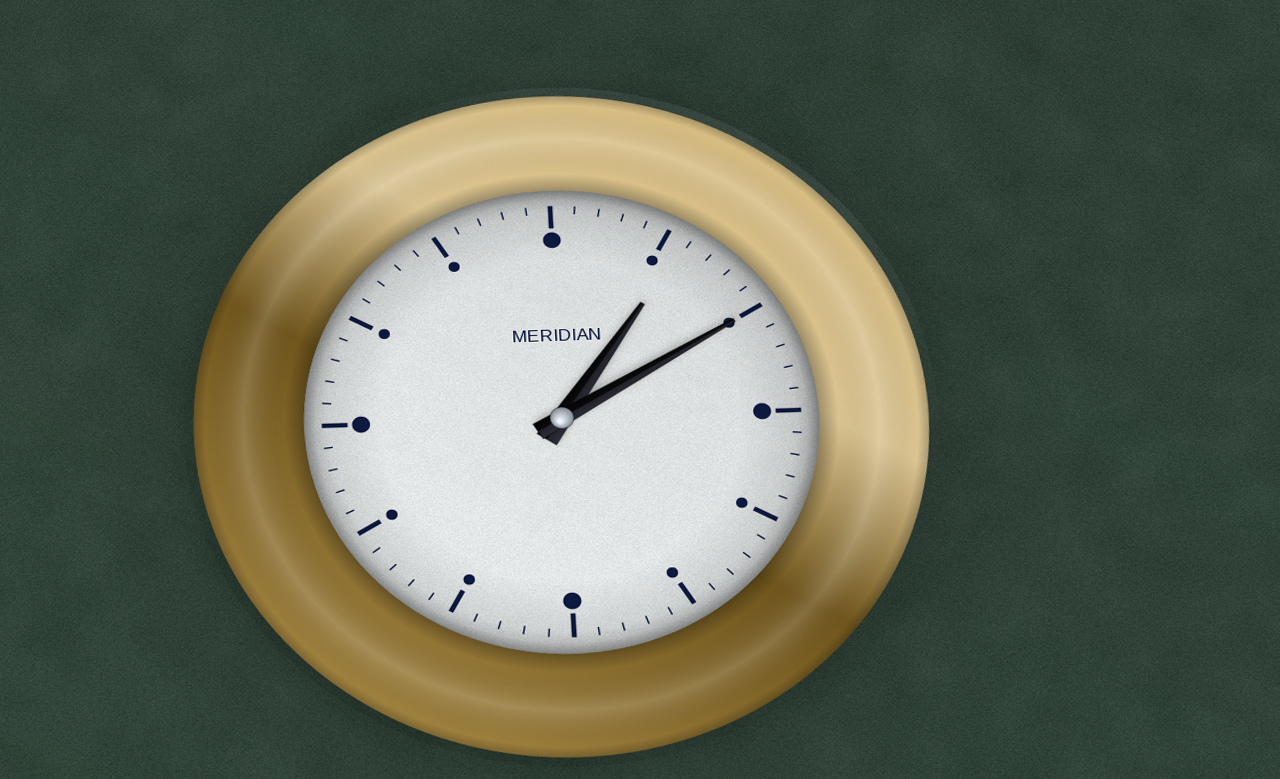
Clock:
1:10
